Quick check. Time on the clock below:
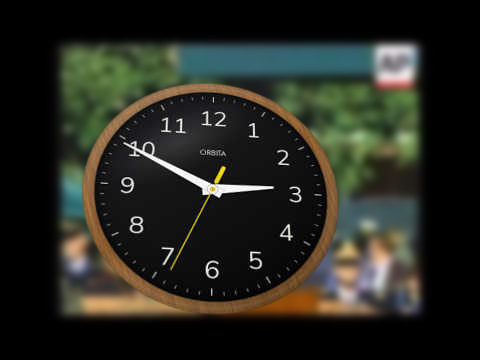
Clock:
2:49:34
